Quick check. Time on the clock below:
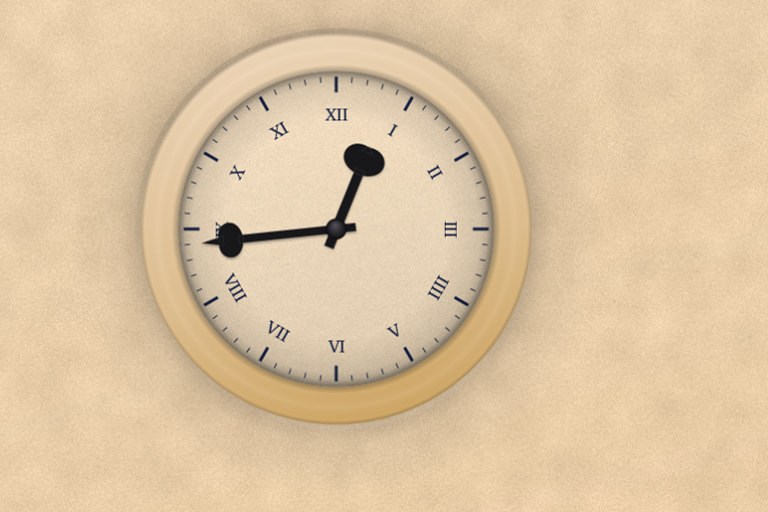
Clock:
12:44
